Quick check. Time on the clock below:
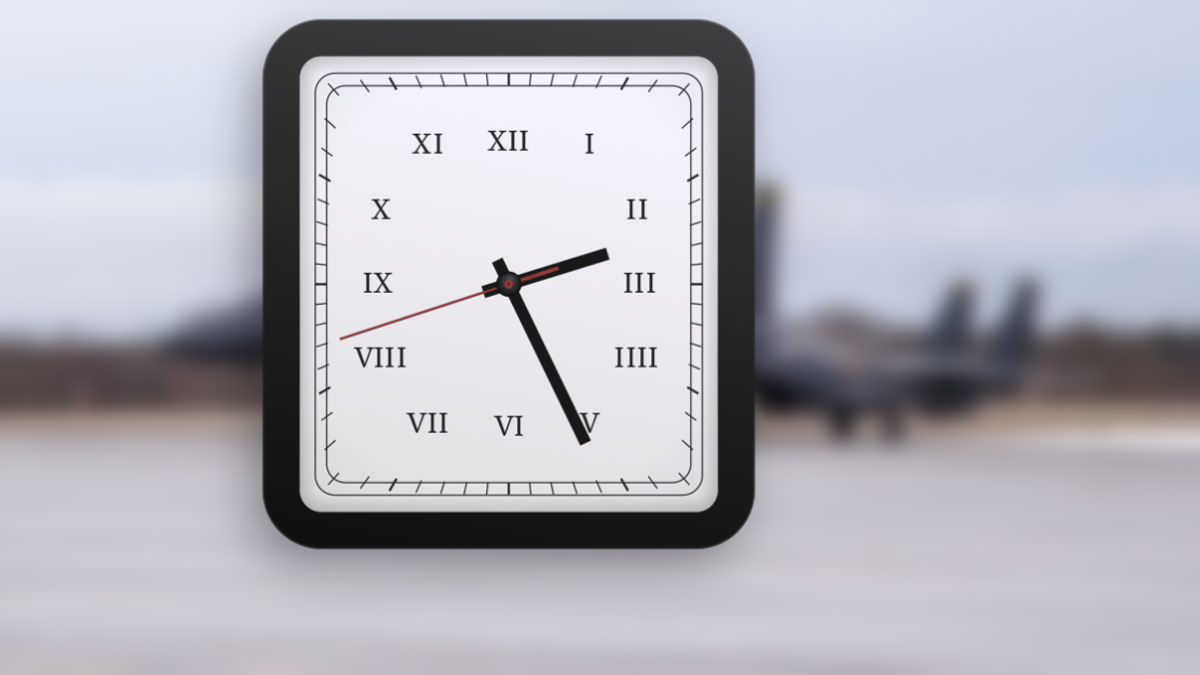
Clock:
2:25:42
